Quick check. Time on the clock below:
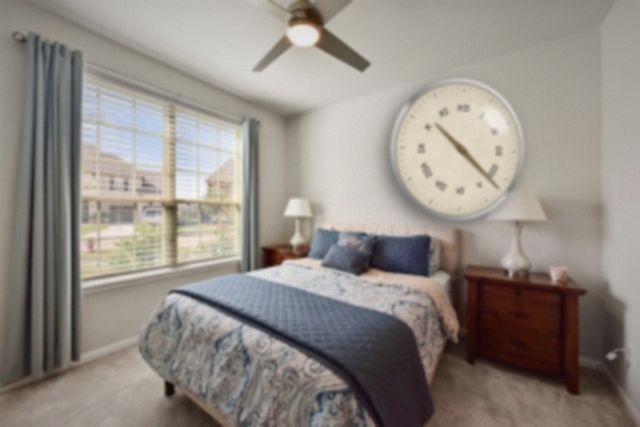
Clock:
10:22
